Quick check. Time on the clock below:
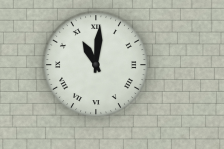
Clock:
11:01
